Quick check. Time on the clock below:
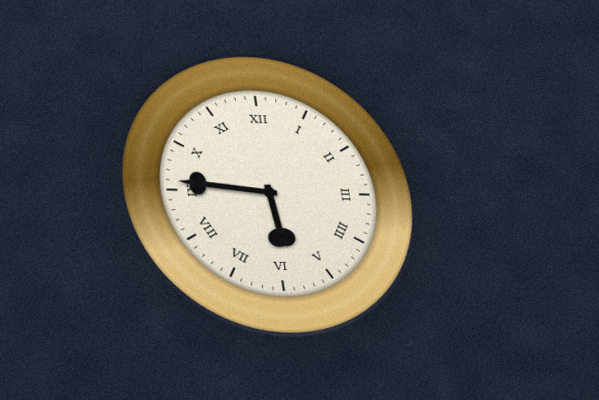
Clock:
5:46
